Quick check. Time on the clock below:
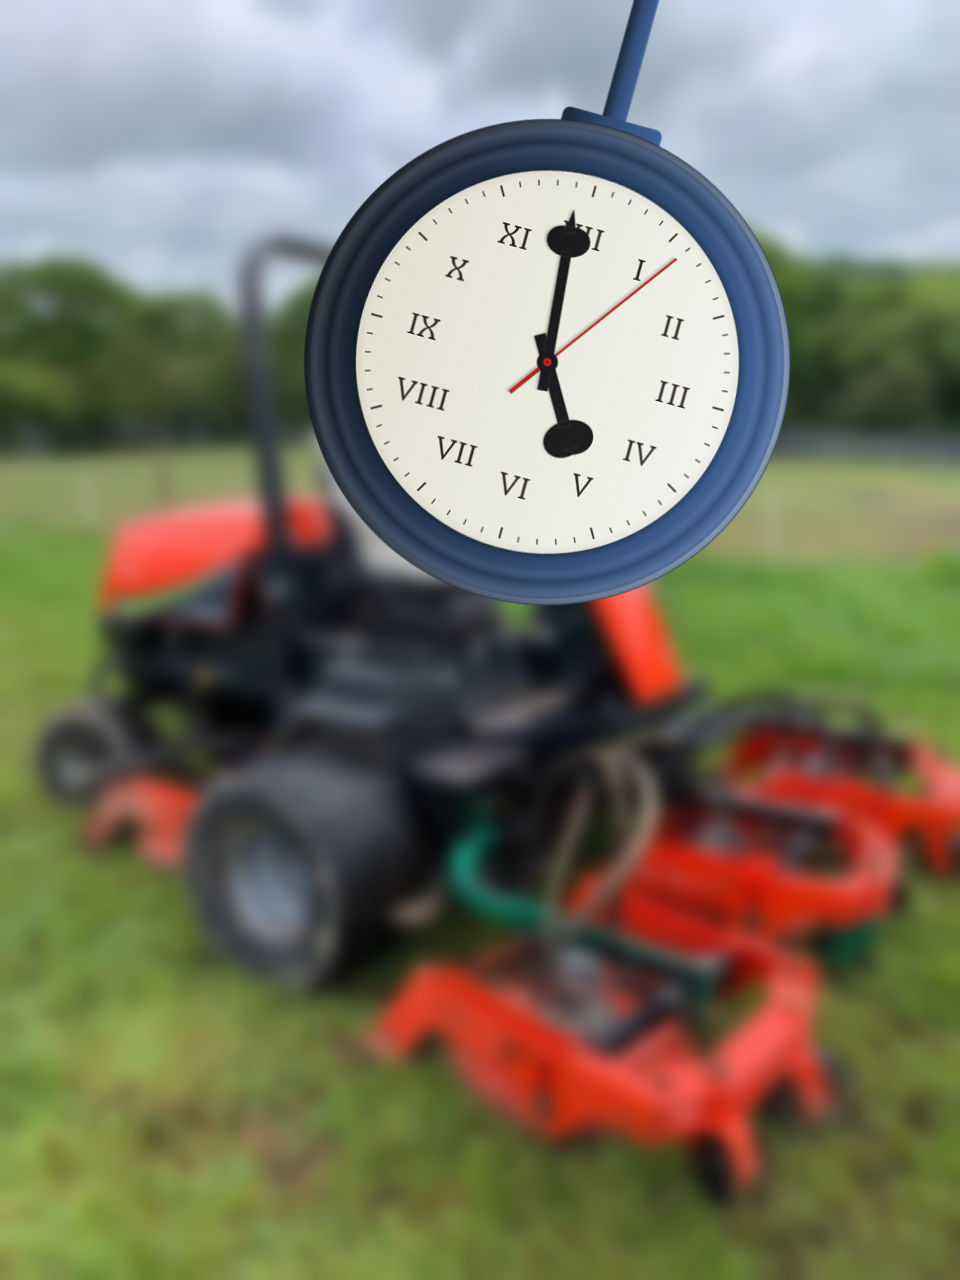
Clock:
4:59:06
